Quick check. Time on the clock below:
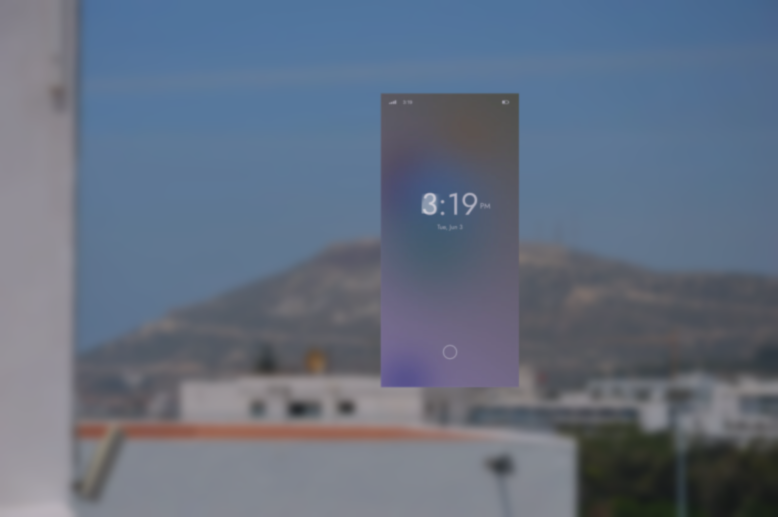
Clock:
3:19
